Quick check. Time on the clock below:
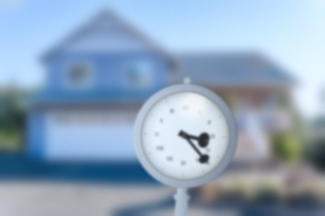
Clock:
3:23
